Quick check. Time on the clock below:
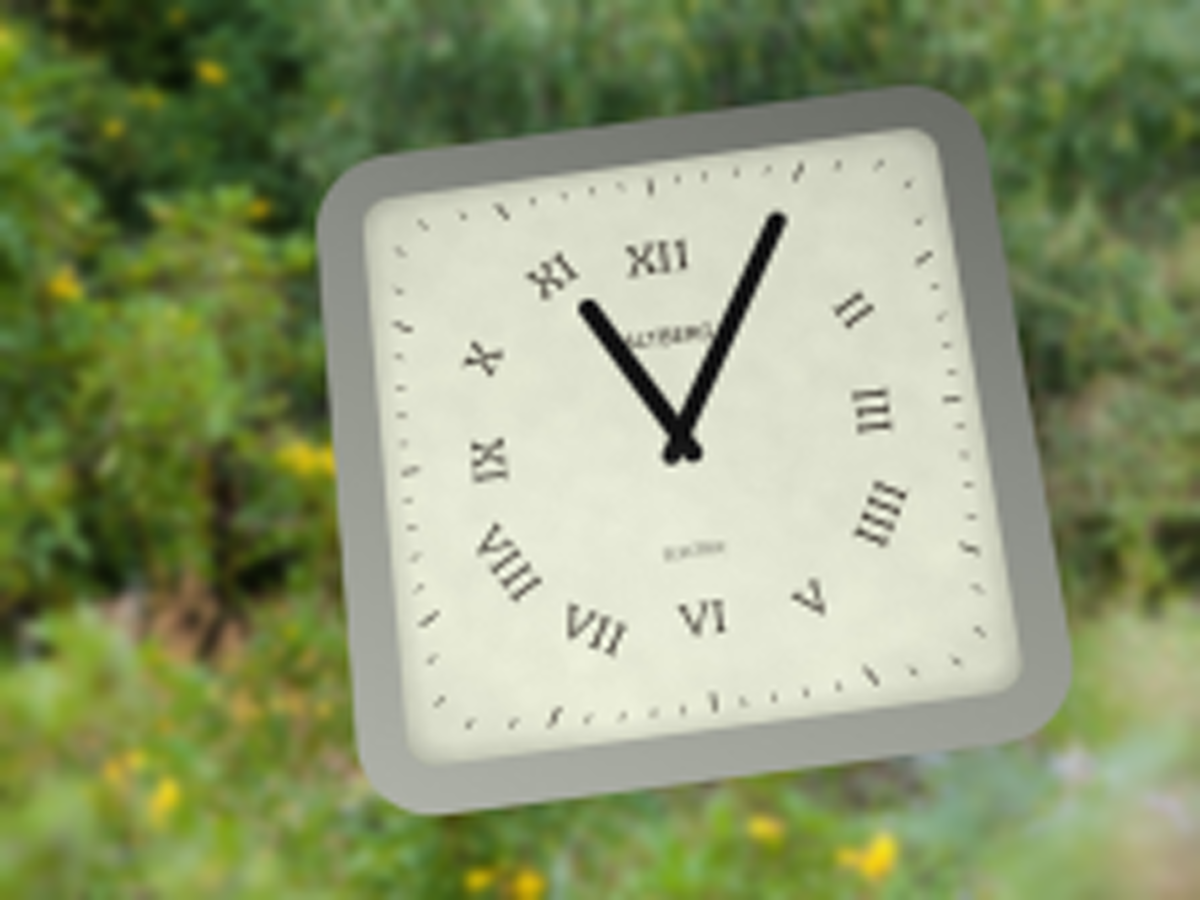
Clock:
11:05
